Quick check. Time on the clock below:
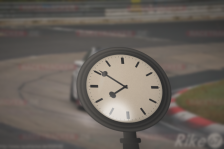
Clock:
7:51
